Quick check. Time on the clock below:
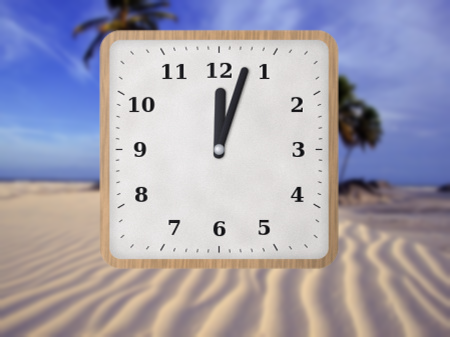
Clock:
12:03
